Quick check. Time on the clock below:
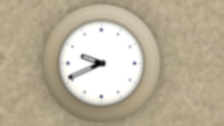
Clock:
9:41
